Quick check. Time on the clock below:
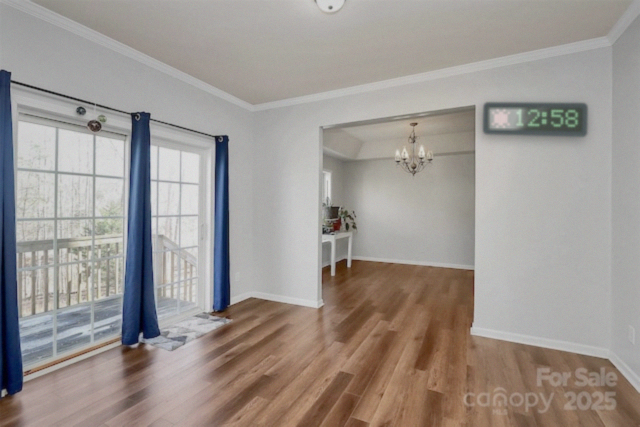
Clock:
12:58
